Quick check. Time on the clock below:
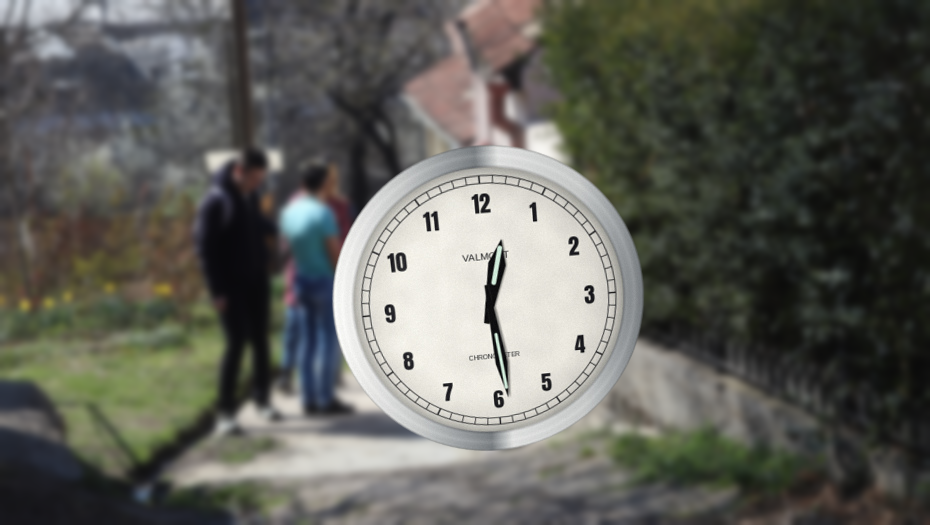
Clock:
12:29
